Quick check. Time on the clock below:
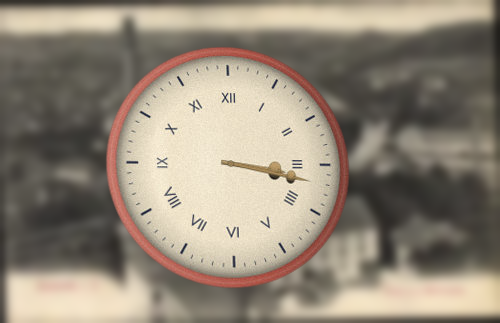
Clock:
3:17
